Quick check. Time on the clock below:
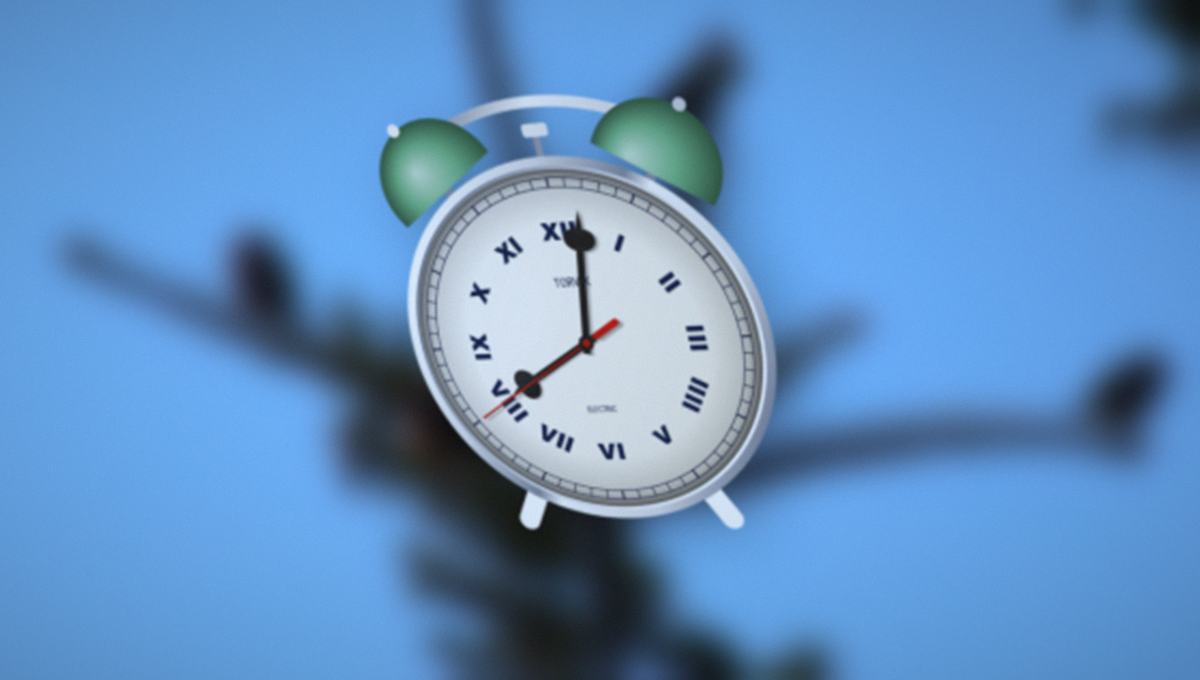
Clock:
8:01:40
